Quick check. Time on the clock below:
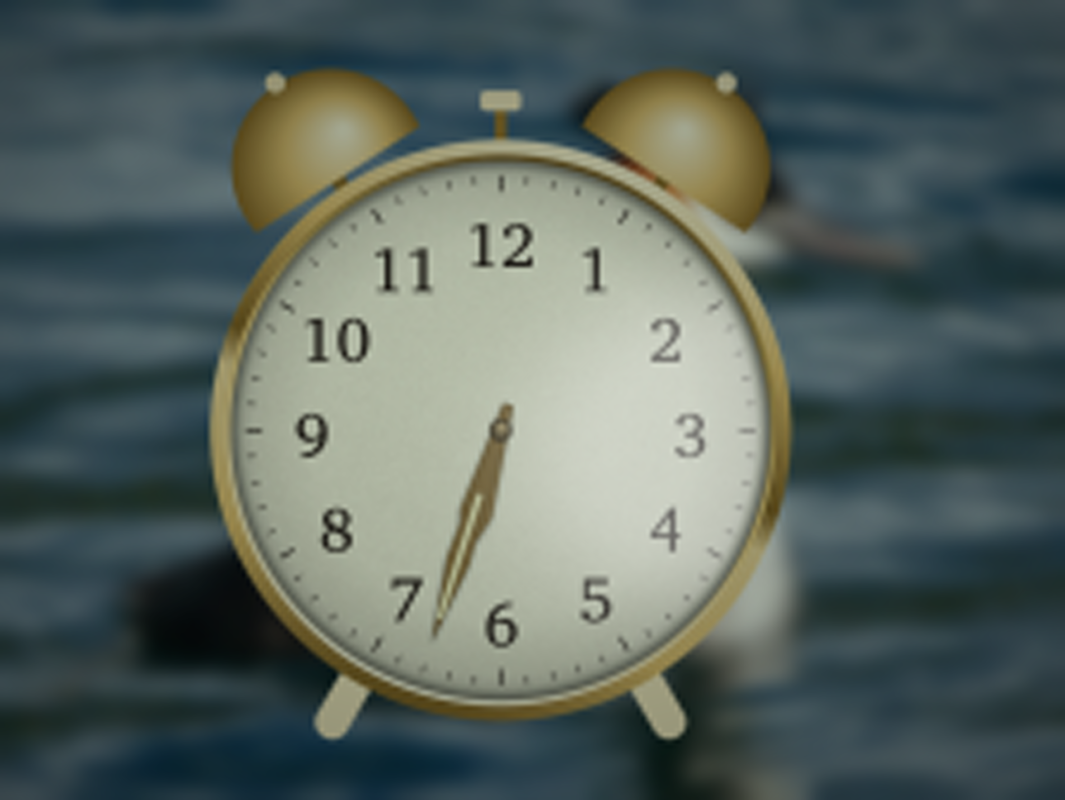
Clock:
6:33
